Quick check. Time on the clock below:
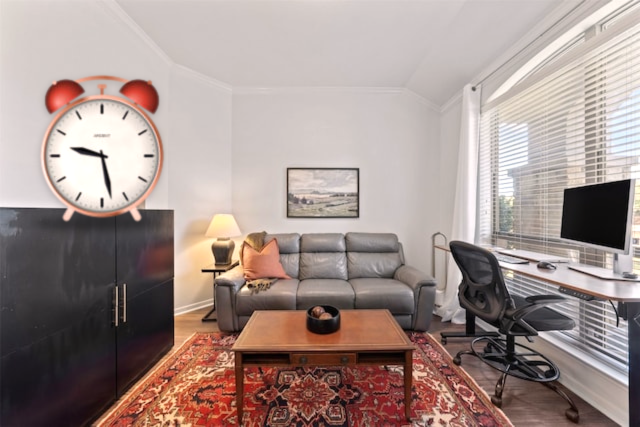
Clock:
9:28
